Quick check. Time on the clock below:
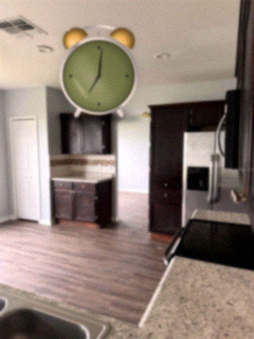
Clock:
7:01
